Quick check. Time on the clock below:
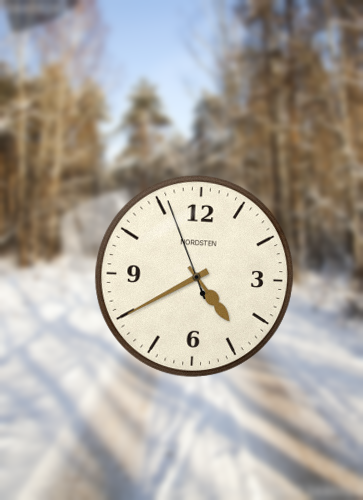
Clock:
4:39:56
